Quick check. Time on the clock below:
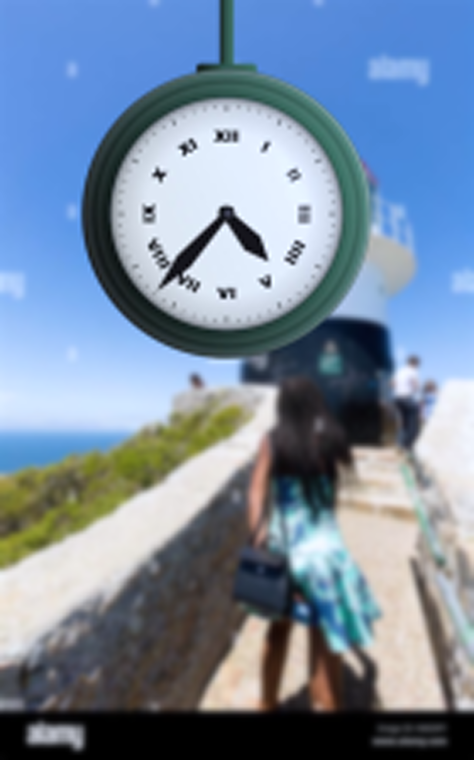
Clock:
4:37
